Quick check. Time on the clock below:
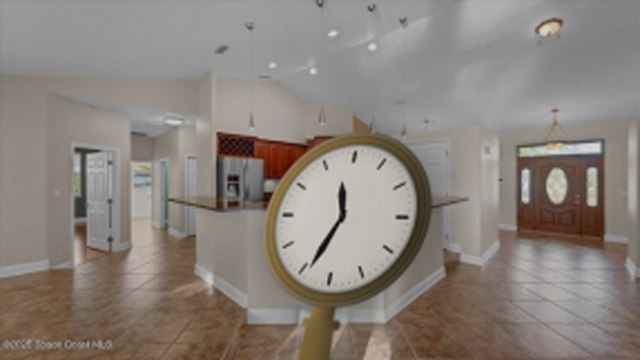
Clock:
11:34
